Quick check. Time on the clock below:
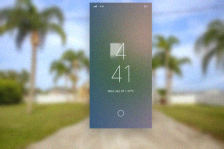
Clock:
4:41
